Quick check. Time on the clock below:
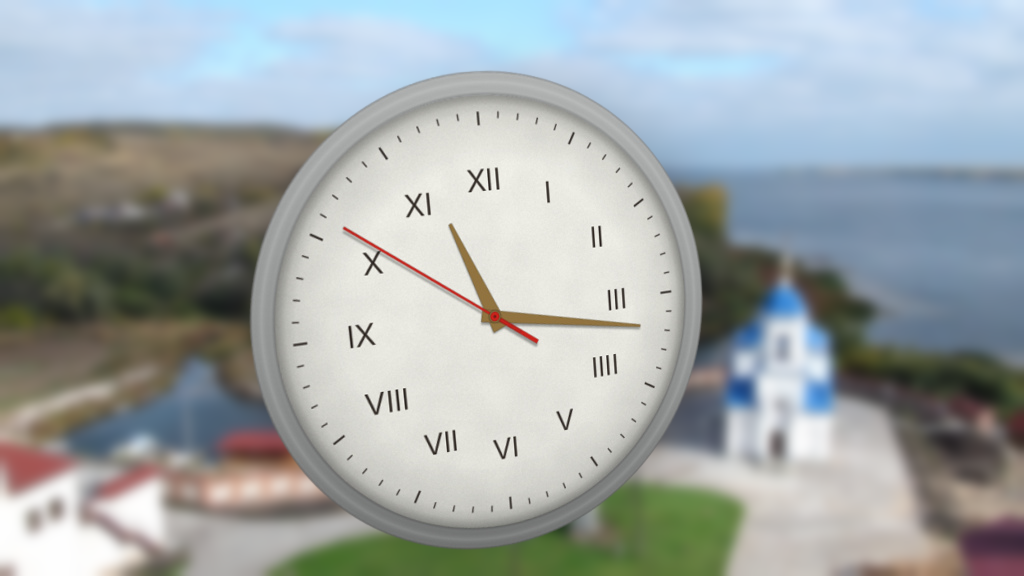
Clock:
11:16:51
